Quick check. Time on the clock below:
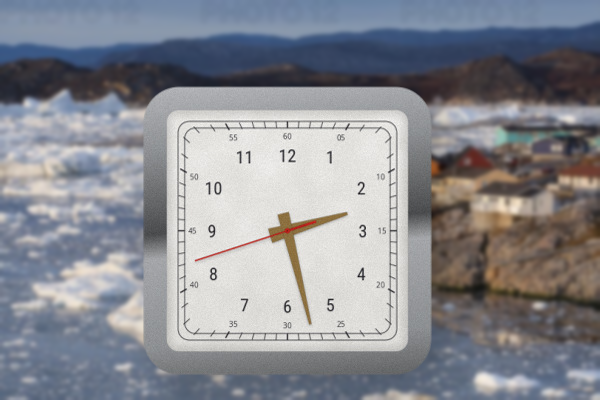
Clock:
2:27:42
